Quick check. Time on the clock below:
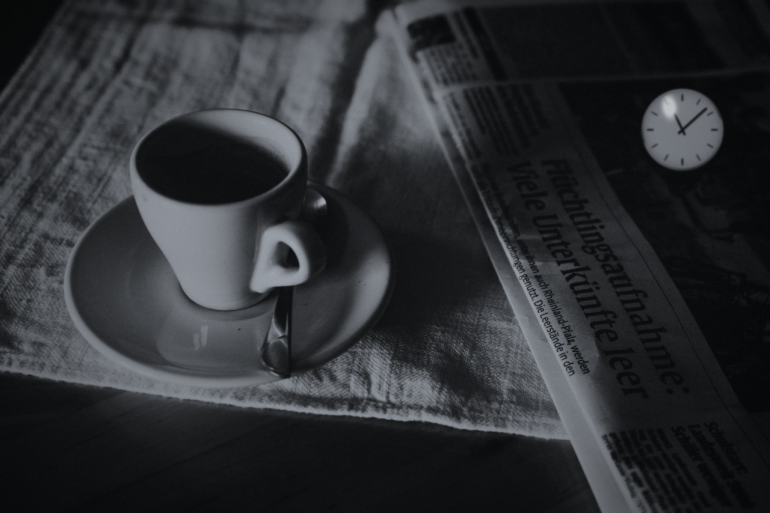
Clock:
11:08
